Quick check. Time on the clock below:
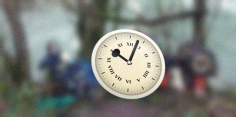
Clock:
10:03
